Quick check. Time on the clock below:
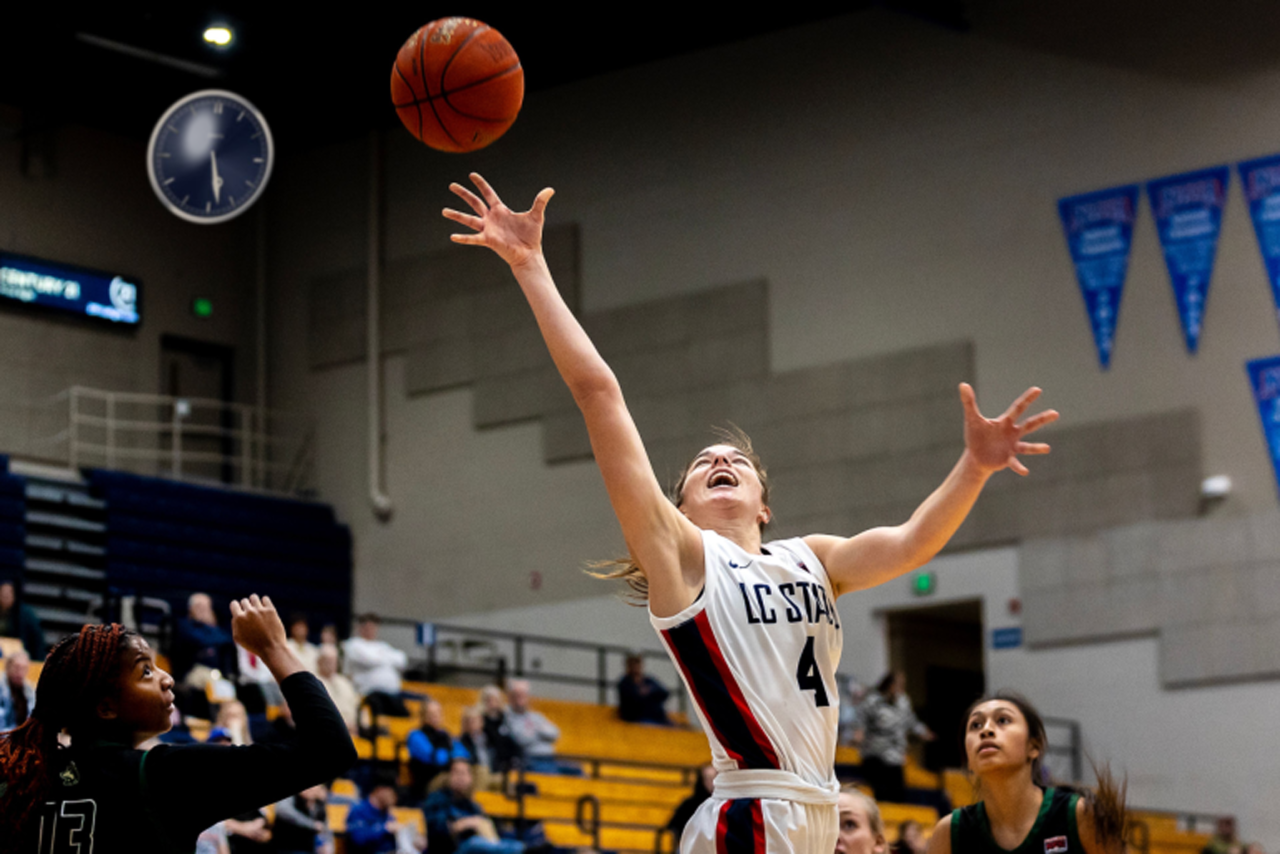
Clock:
5:28
